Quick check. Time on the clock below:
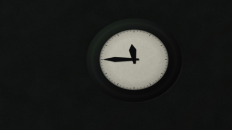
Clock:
11:45
